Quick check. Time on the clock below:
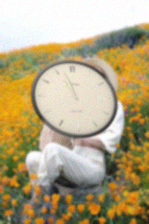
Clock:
10:57
